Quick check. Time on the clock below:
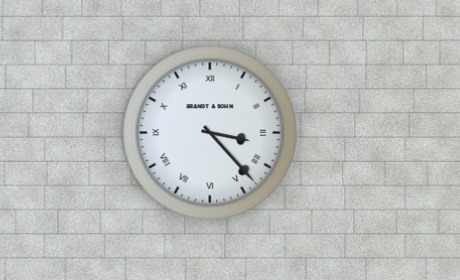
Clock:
3:23
